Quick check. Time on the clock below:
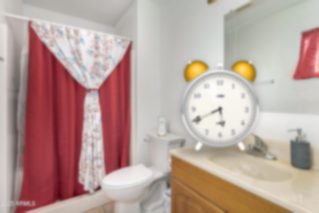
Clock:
5:41
